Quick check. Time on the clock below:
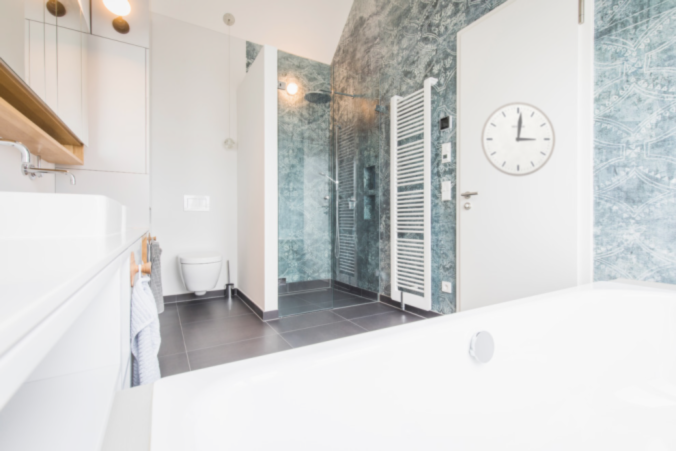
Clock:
3:01
